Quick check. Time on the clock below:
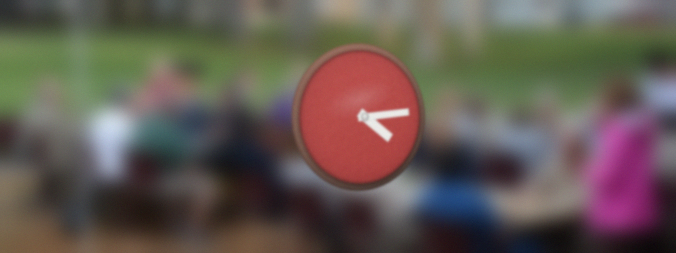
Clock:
4:14
